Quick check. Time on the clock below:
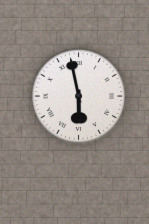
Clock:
5:58
